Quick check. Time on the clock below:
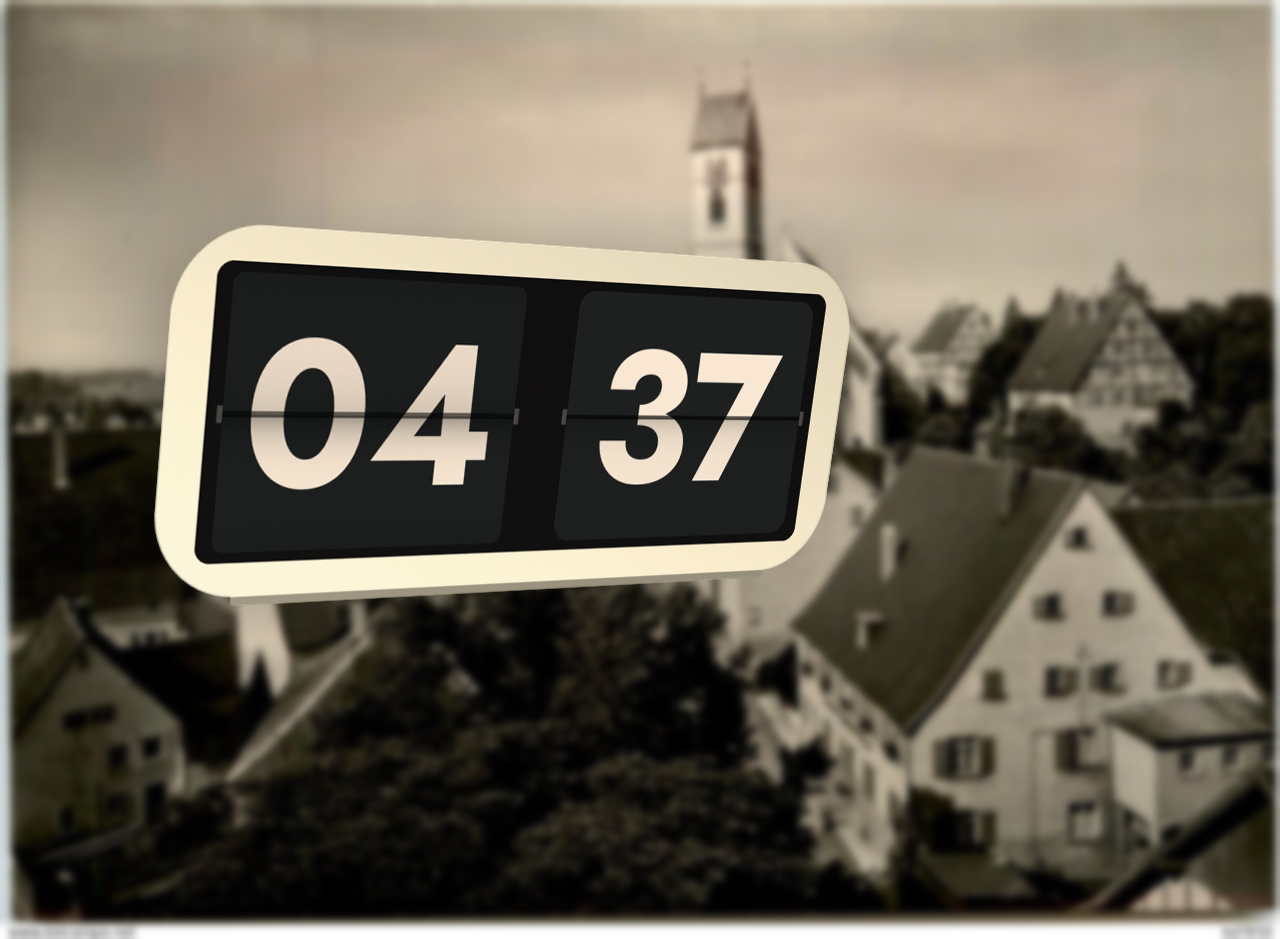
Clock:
4:37
